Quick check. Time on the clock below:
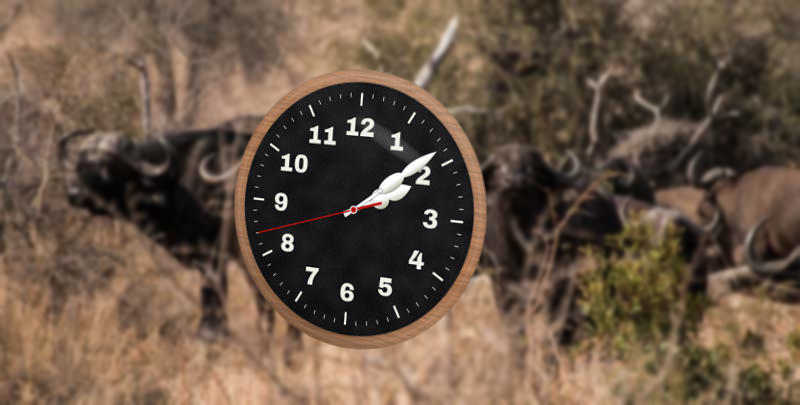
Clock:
2:08:42
